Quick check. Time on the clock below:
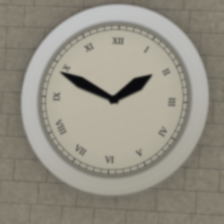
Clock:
1:49
